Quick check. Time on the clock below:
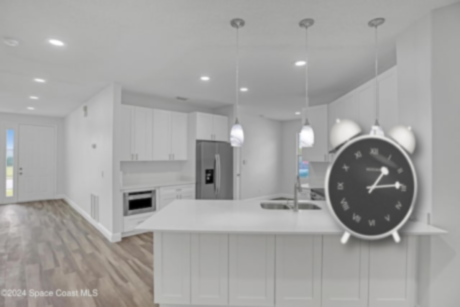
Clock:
1:14
